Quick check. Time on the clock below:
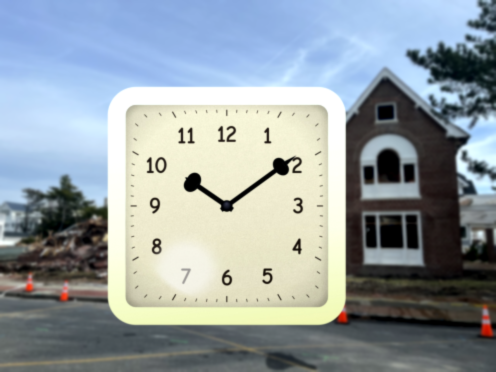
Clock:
10:09
